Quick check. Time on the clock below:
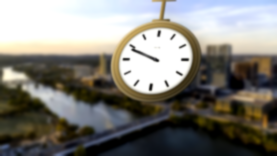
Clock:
9:49
